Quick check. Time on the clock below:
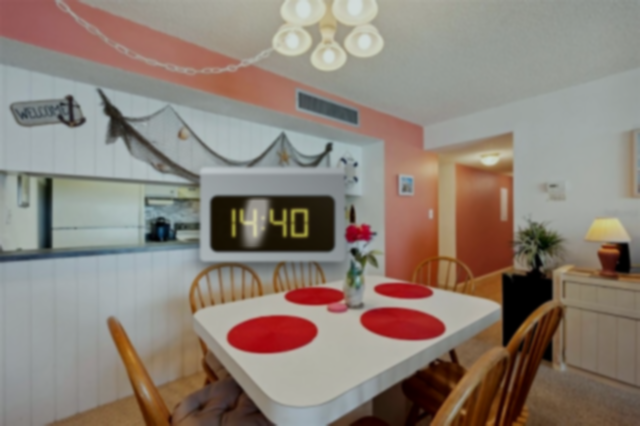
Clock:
14:40
